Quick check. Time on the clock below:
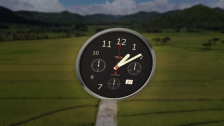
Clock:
1:09
